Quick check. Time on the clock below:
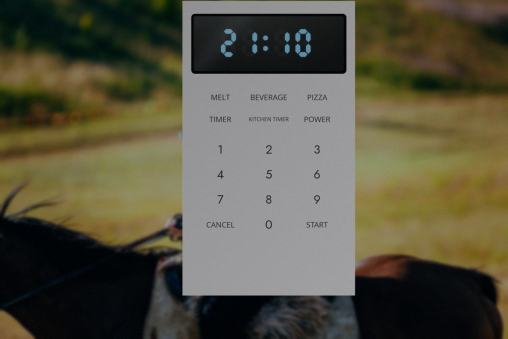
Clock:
21:10
